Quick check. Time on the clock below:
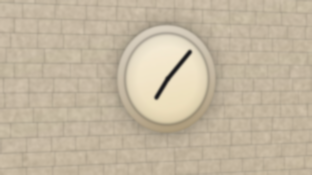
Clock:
7:07
